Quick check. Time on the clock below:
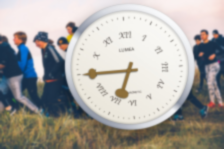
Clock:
6:45
